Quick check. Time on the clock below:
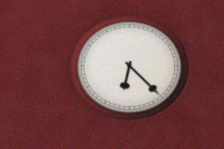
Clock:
6:23
